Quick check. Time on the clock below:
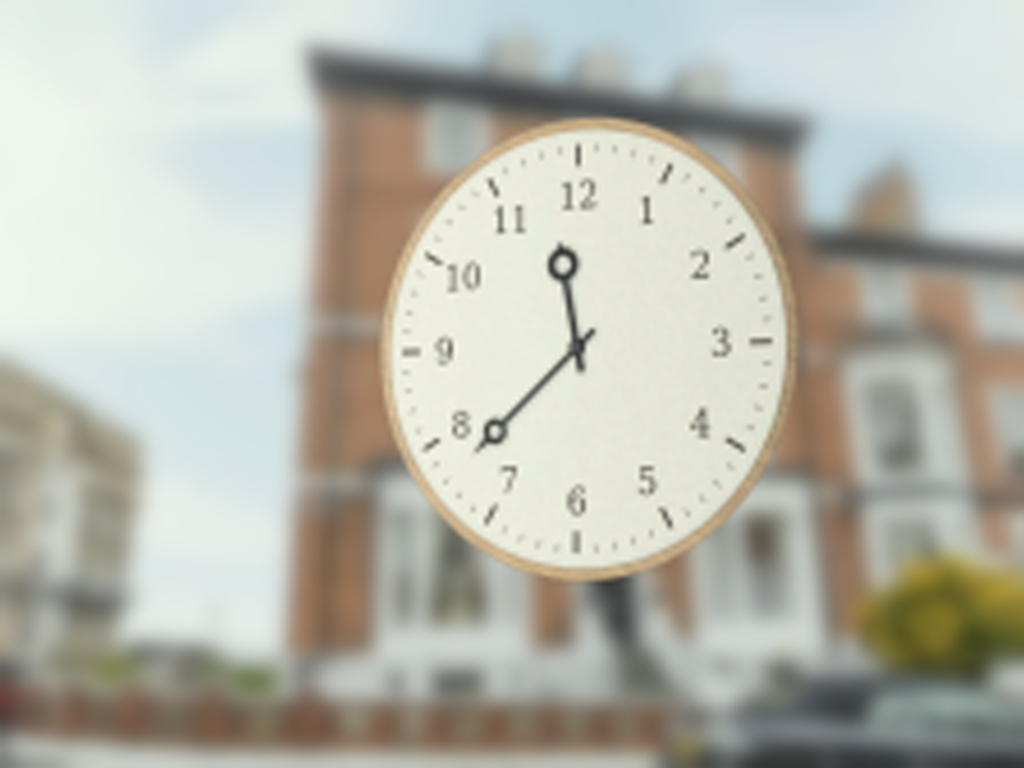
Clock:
11:38
